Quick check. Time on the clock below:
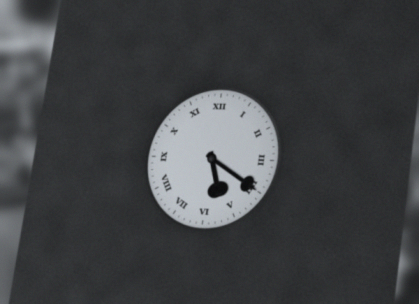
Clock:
5:20
